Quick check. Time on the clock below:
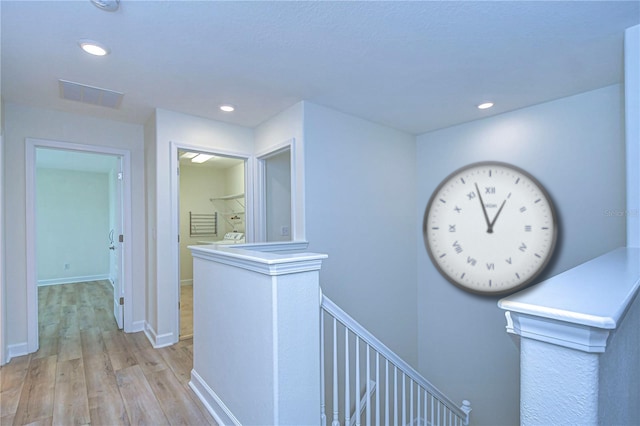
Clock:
12:57
